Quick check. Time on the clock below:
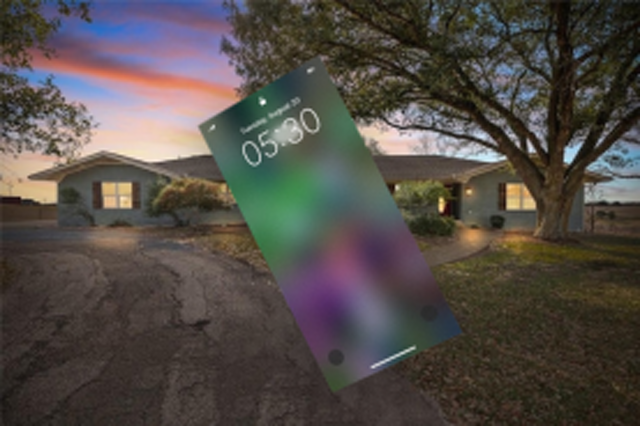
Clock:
5:30
